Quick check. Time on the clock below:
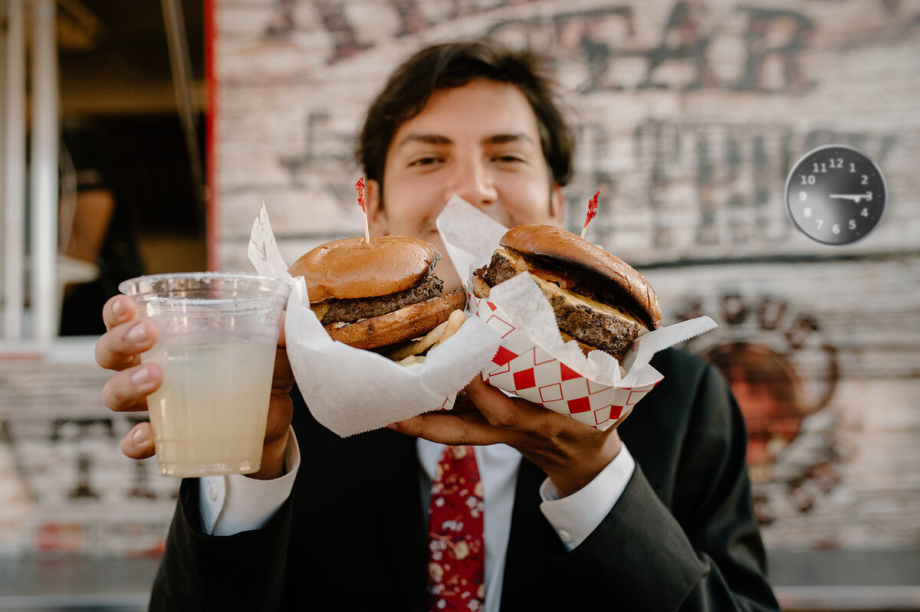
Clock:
3:15
